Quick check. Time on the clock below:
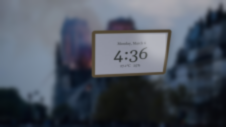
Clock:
4:36
